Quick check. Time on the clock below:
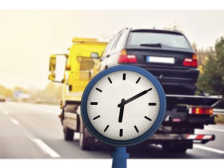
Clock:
6:10
